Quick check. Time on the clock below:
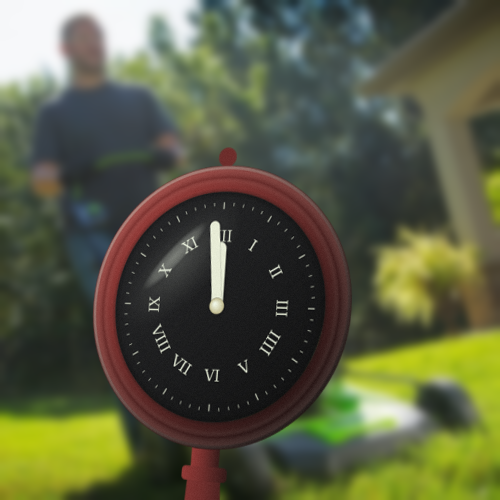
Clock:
11:59
